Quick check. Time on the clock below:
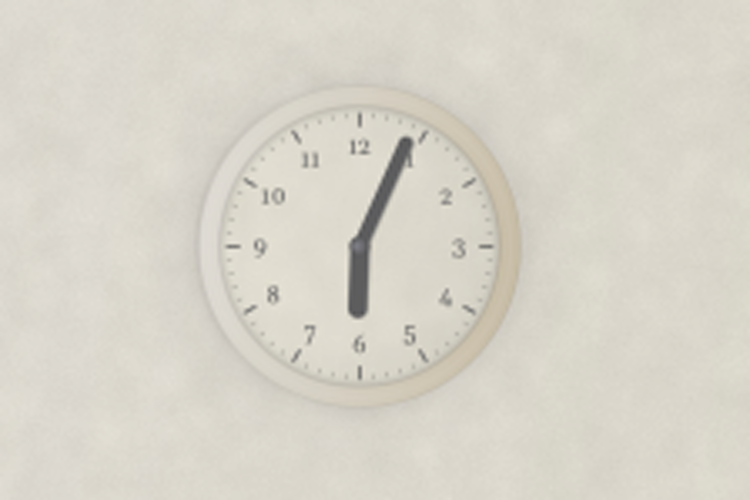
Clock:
6:04
